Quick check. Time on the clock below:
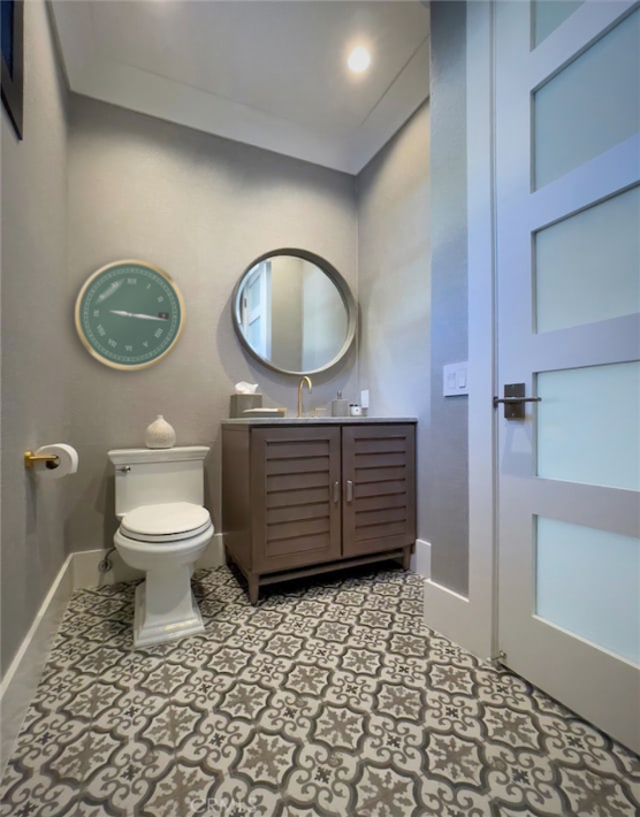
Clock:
9:16
